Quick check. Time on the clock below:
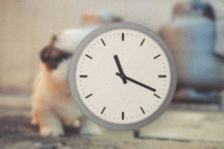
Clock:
11:19
